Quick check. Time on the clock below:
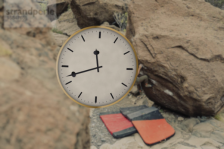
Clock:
11:42
